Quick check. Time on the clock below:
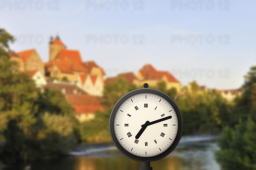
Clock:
7:12
